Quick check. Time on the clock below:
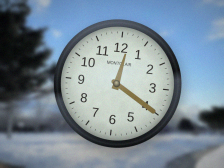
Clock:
12:20
